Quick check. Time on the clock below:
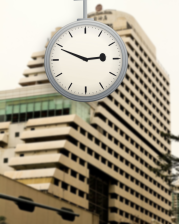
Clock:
2:49
